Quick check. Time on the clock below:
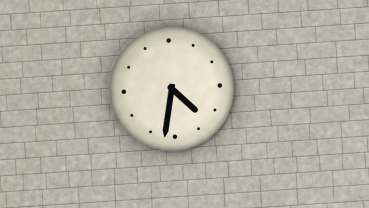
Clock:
4:32
